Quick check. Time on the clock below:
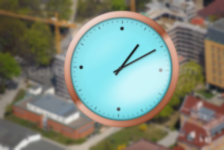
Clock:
1:10
